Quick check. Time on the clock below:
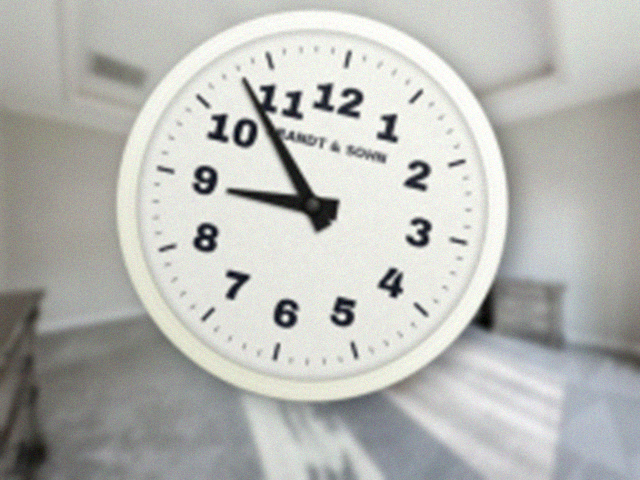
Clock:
8:53
